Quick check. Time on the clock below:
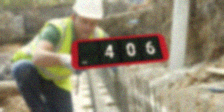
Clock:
4:06
